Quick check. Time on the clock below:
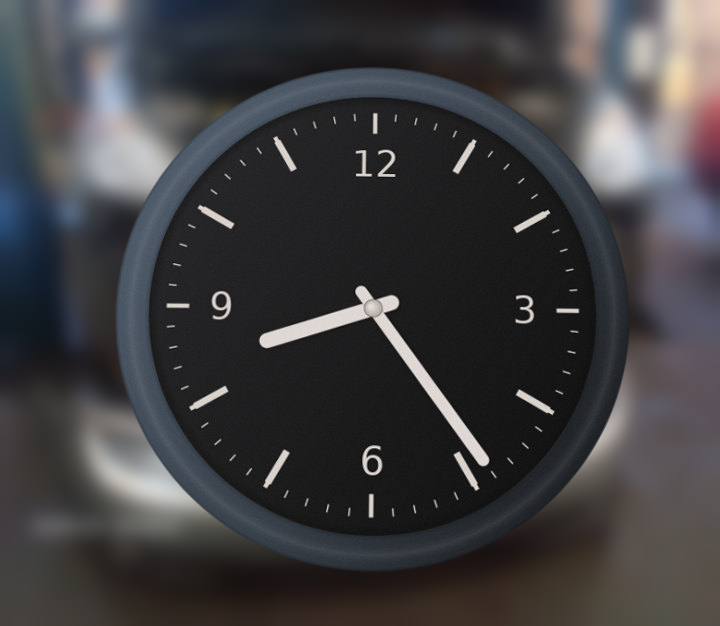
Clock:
8:24
